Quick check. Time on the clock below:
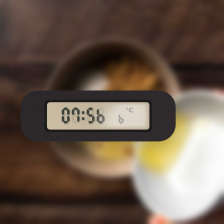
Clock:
7:56
